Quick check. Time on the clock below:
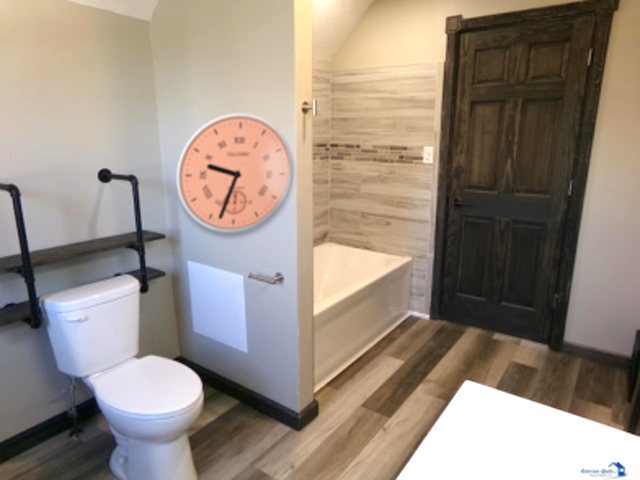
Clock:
9:33
